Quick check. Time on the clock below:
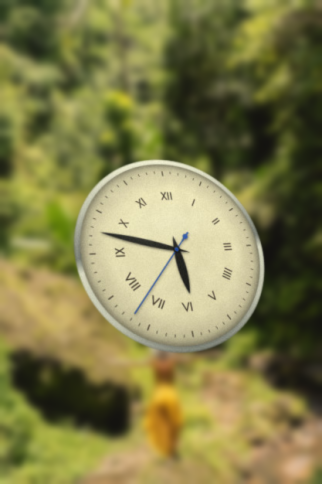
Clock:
5:47:37
